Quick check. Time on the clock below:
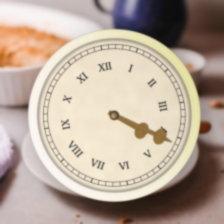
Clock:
4:21
